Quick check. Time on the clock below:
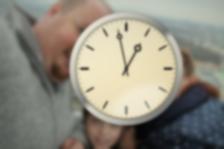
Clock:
12:58
